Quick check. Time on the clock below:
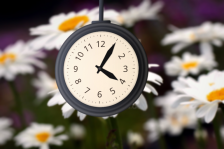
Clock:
4:05
